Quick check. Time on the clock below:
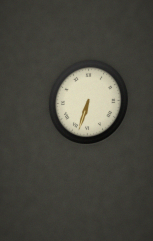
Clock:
6:33
